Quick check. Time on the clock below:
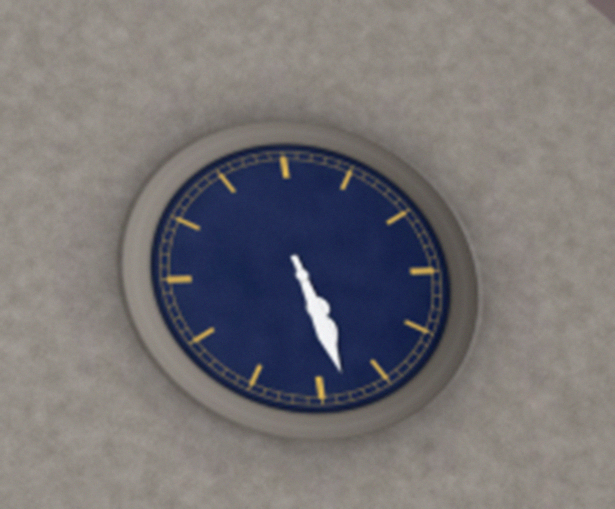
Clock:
5:28
